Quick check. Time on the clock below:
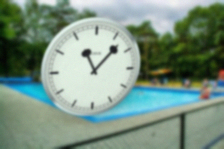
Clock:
11:07
